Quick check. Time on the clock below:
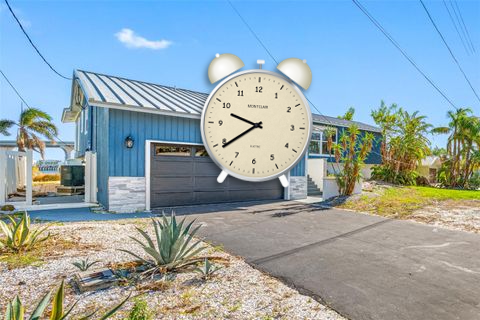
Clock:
9:39
